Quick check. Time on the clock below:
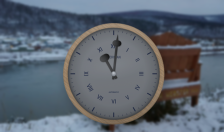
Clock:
11:01
